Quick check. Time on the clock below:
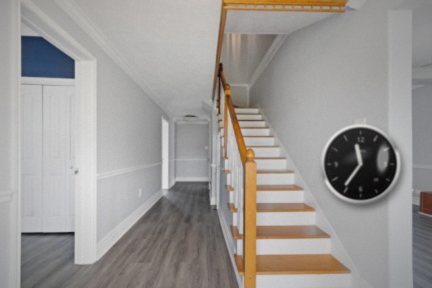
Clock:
11:36
